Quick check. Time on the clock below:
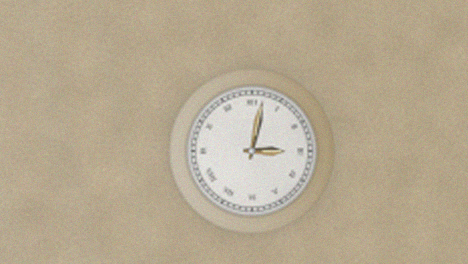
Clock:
3:02
